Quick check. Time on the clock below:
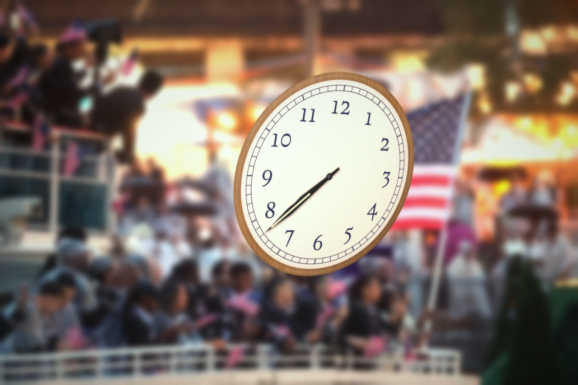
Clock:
7:38
